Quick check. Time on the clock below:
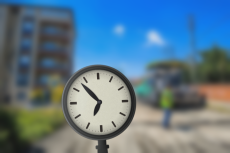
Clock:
6:53
